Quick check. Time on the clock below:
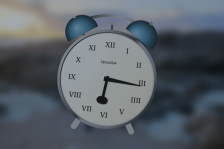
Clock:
6:16
